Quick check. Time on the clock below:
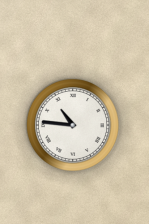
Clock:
10:46
